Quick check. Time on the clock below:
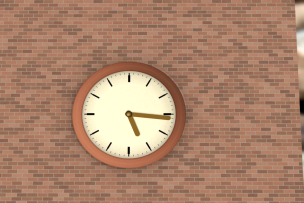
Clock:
5:16
